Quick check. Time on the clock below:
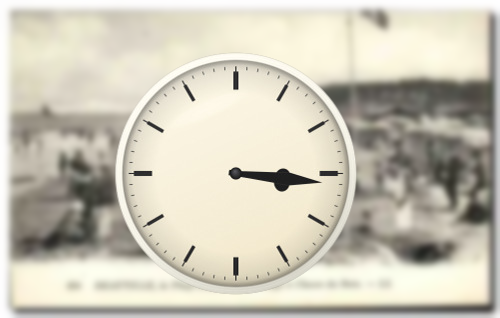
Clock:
3:16
